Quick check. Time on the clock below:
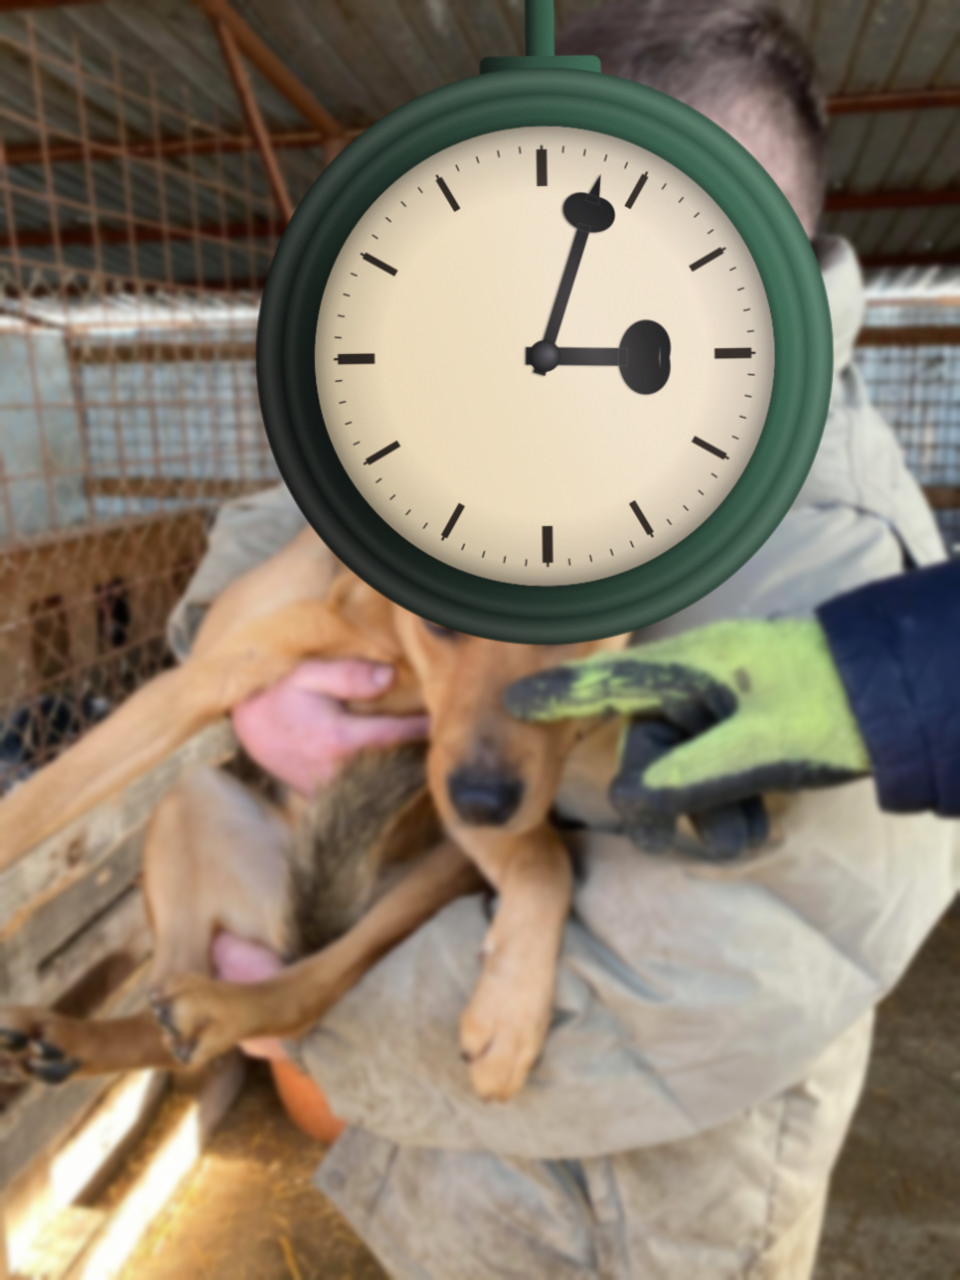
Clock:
3:03
